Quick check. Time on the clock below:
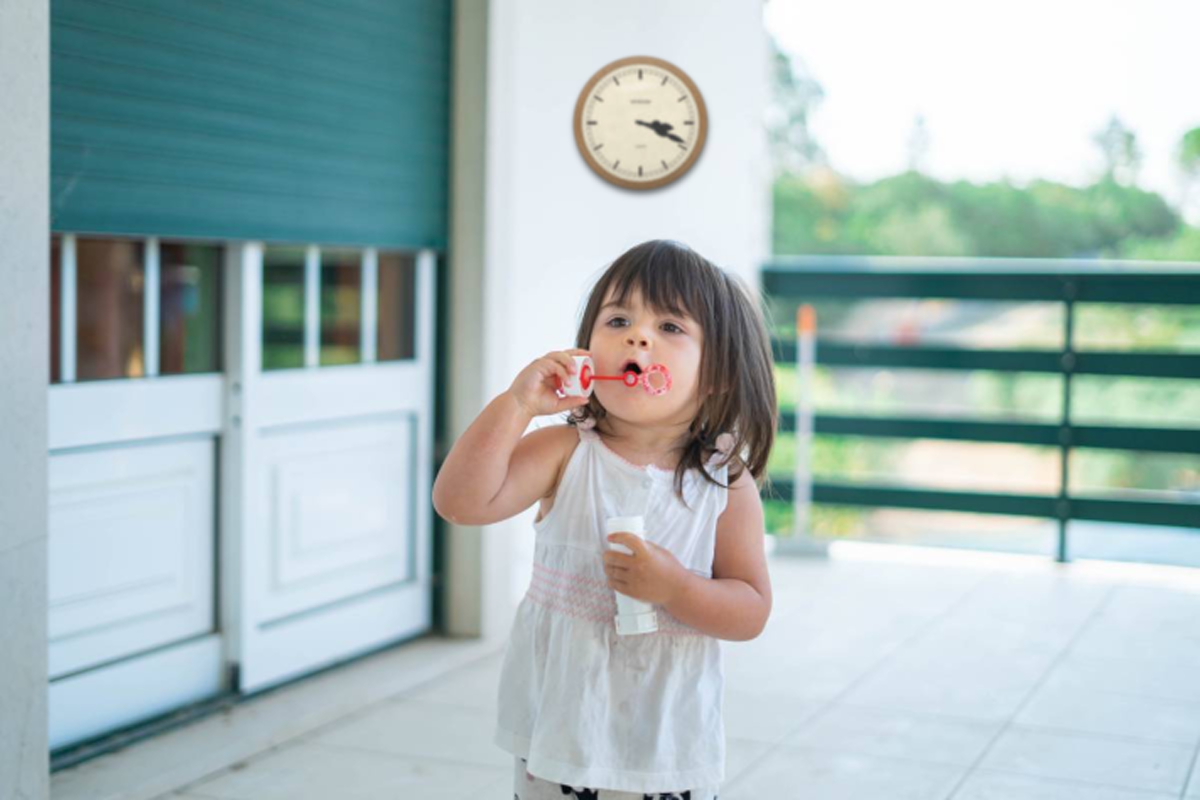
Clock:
3:19
